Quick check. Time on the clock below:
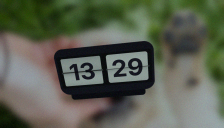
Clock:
13:29
